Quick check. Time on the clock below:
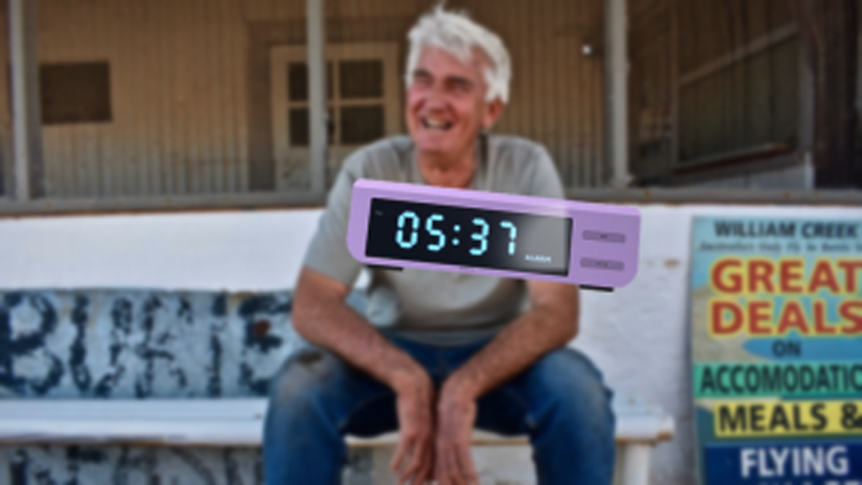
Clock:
5:37
